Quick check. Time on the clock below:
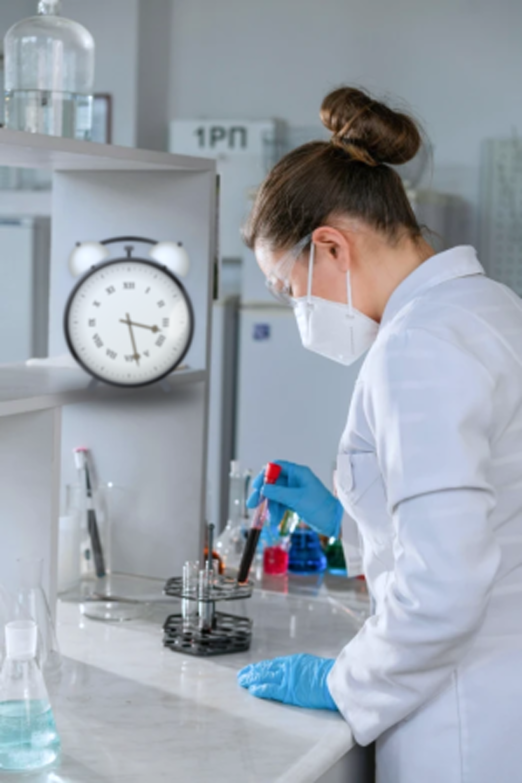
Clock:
3:28
